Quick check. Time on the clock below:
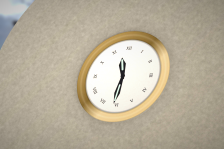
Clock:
11:31
